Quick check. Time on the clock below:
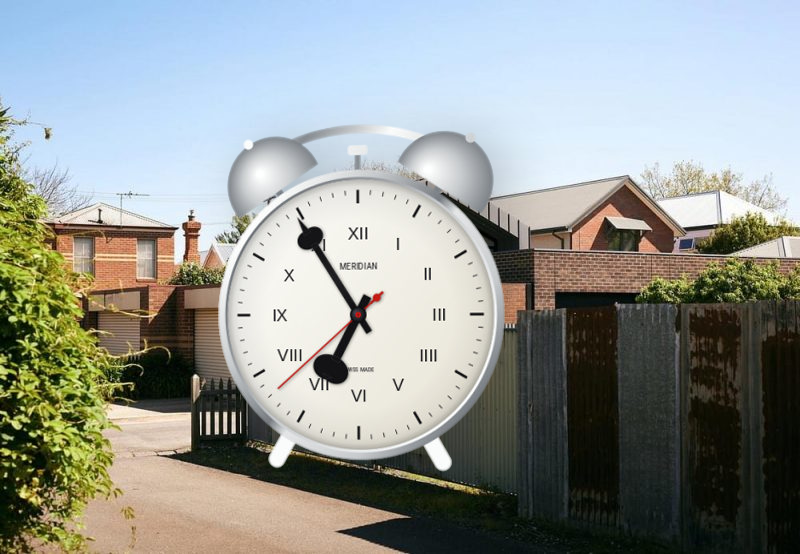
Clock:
6:54:38
